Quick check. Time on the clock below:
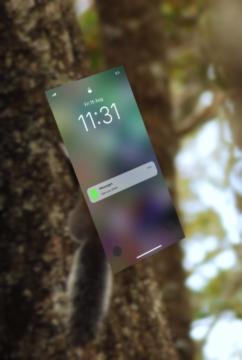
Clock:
11:31
